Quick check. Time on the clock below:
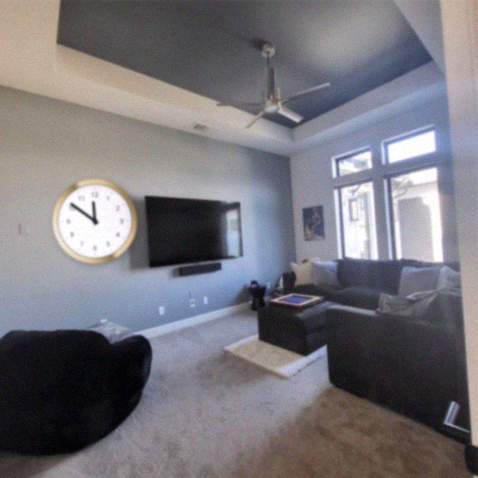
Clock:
11:51
